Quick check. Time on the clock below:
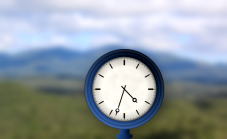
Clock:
4:33
